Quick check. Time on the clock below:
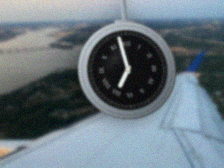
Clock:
6:58
